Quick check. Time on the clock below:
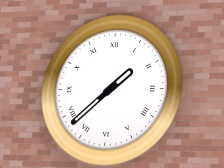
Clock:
1:38
